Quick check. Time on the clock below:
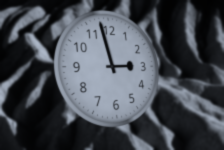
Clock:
2:58
